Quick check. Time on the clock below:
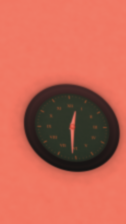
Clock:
12:31
